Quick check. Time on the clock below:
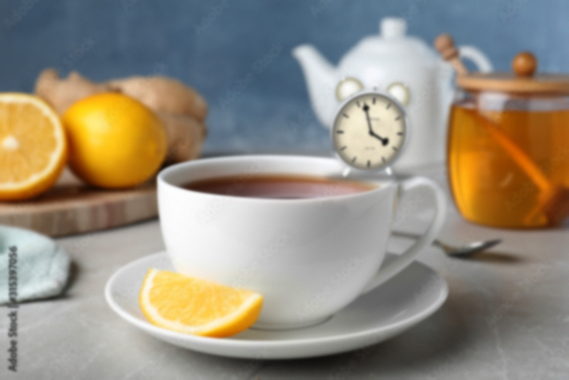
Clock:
3:57
